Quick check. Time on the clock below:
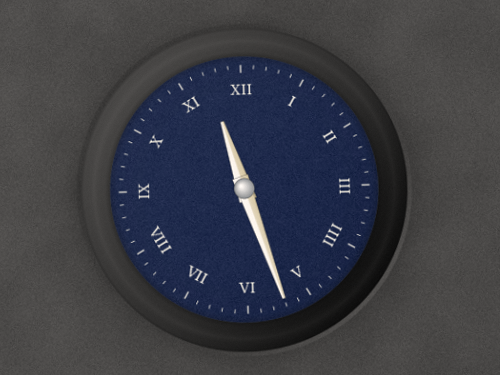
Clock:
11:27
